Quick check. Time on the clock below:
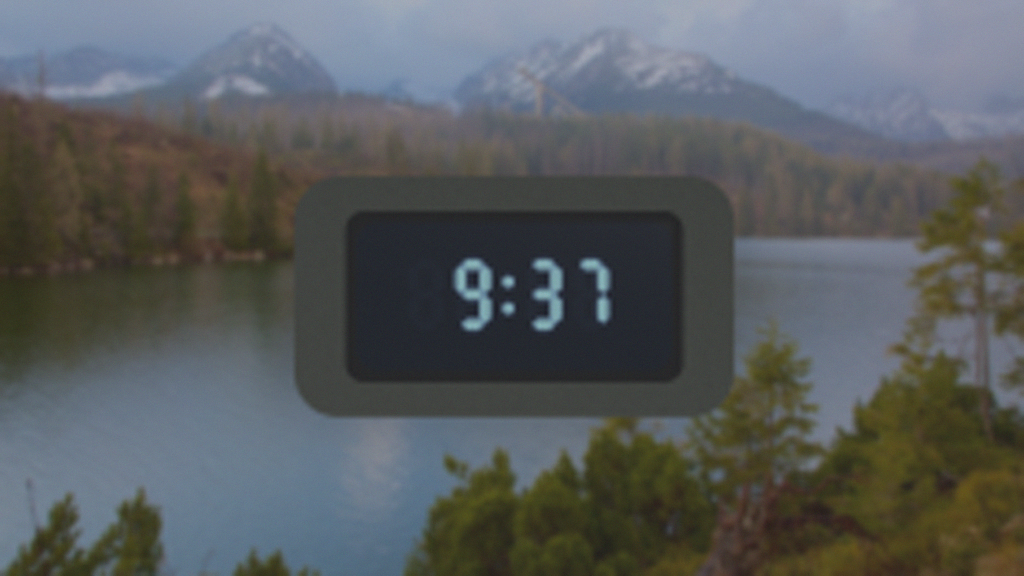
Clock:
9:37
